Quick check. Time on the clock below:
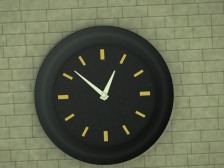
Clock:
12:52
